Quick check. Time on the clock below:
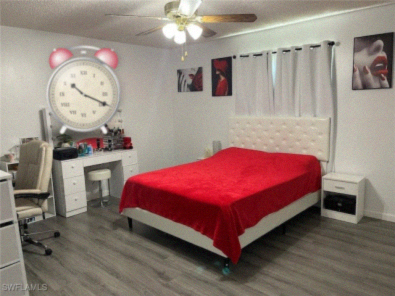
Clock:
10:19
